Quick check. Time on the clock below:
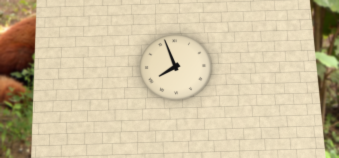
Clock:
7:57
